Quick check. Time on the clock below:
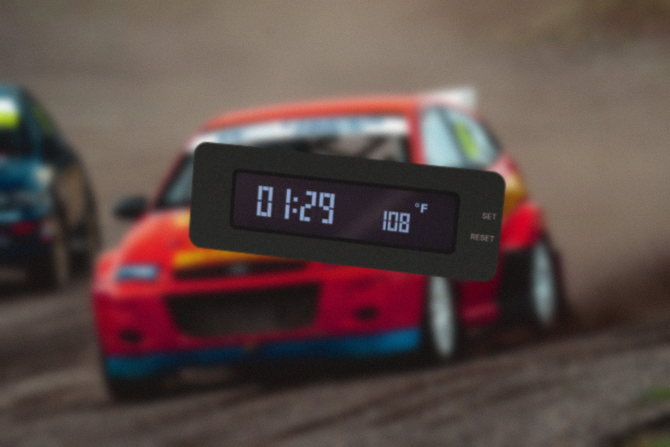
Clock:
1:29
